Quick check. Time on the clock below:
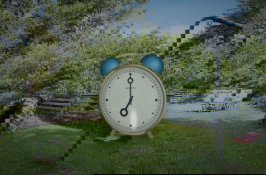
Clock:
7:00
